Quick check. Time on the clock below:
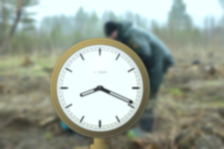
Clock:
8:19
